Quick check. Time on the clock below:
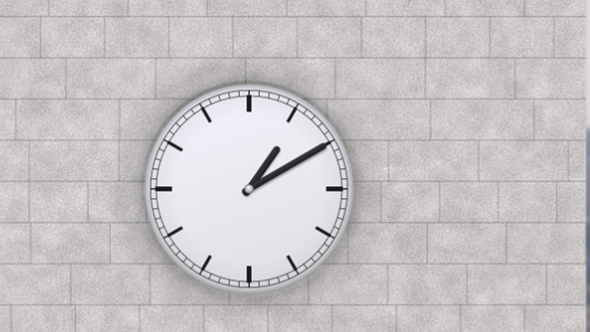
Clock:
1:10
